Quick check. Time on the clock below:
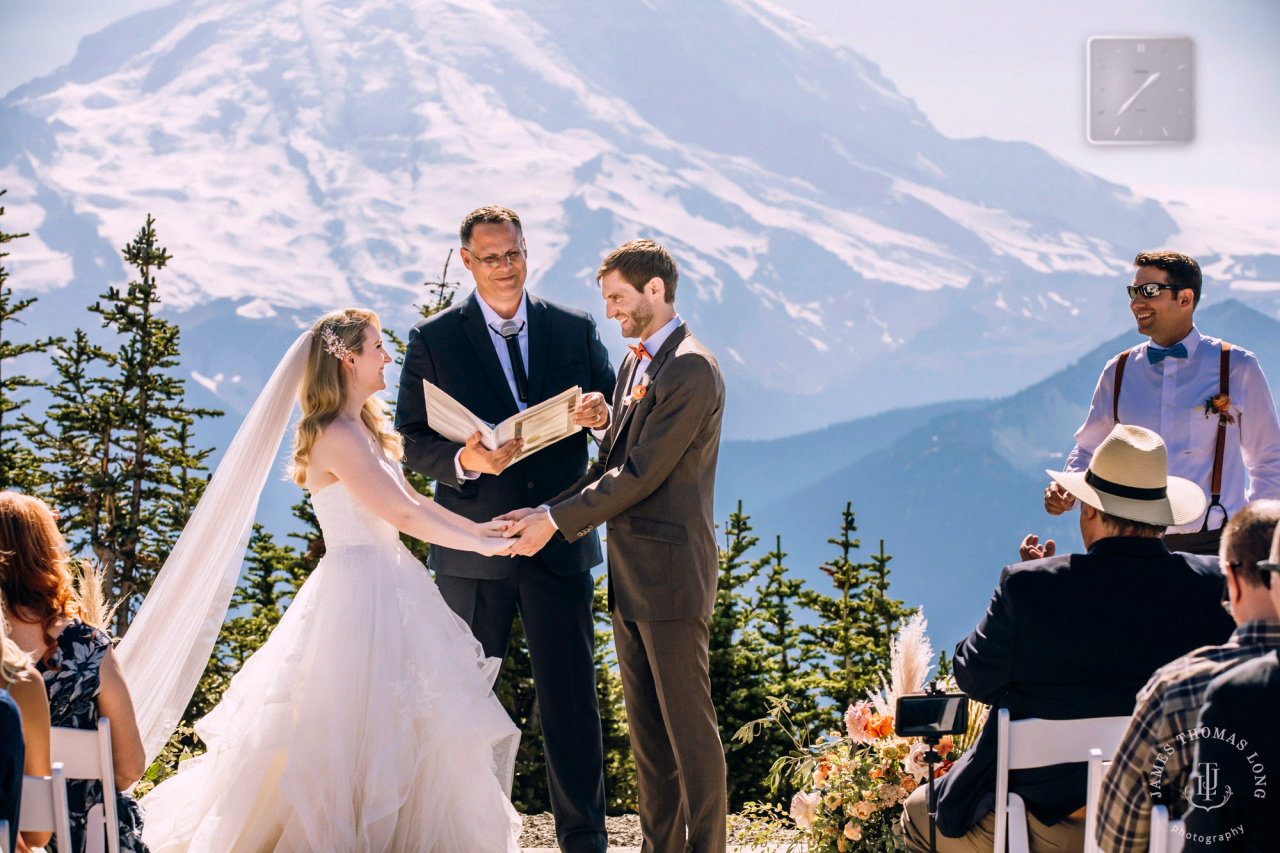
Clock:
1:37
